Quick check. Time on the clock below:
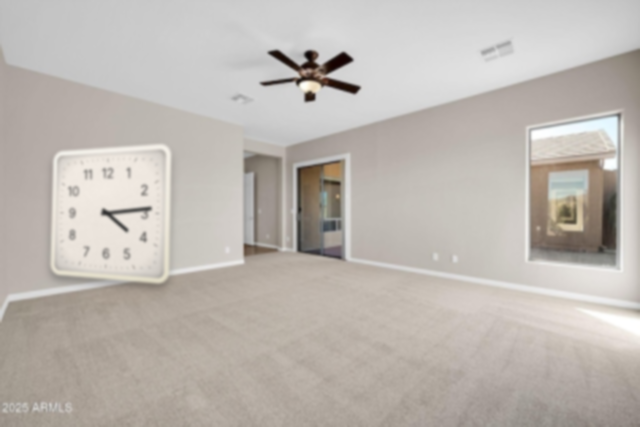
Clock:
4:14
